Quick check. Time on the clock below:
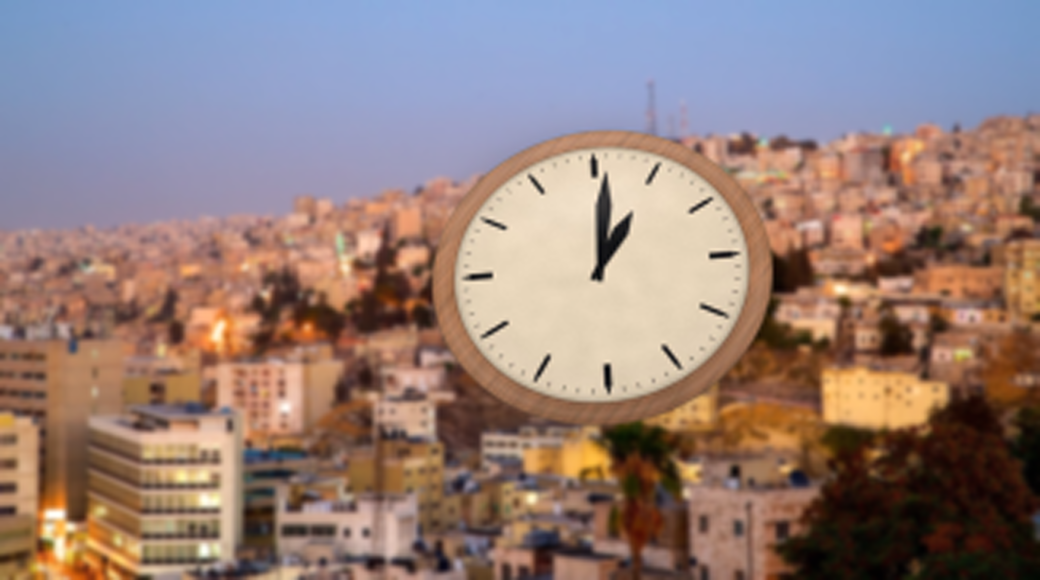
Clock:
1:01
